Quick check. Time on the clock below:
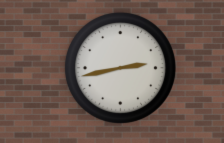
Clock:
2:43
